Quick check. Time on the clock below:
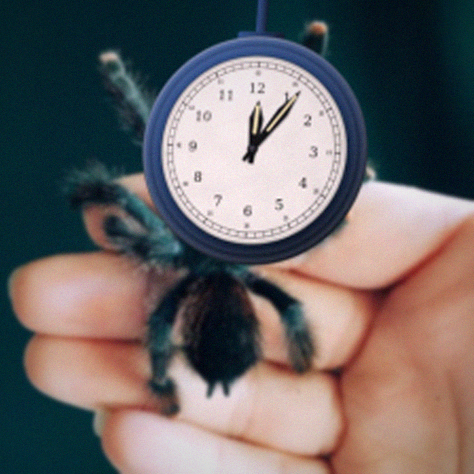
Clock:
12:06
